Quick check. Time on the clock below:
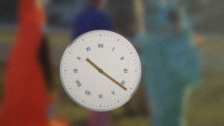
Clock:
10:21
